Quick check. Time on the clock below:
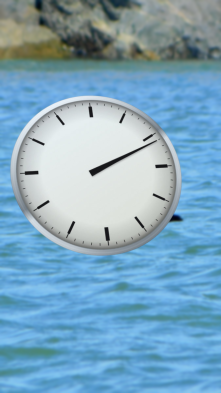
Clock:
2:11
